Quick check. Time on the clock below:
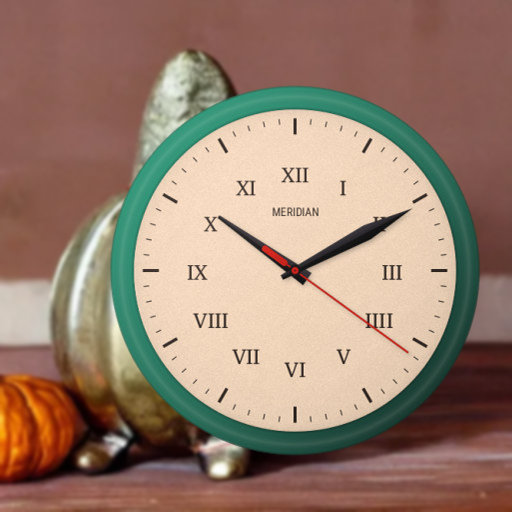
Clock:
10:10:21
